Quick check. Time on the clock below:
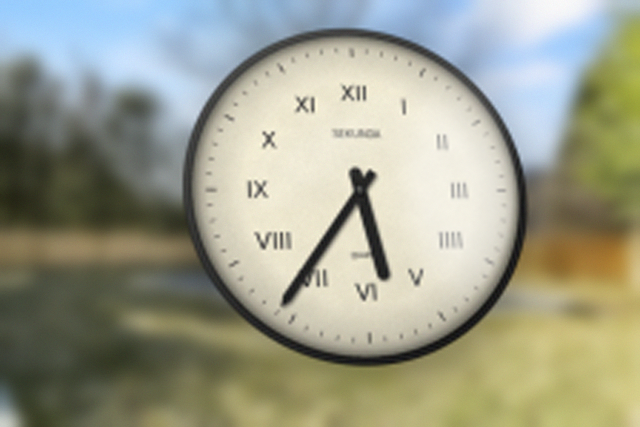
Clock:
5:36
